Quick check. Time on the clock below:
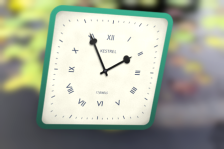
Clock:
1:55
